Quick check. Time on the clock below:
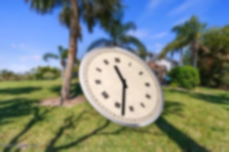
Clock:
11:33
